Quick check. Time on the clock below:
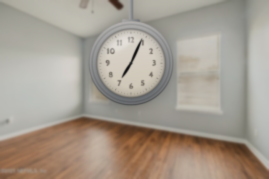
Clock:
7:04
